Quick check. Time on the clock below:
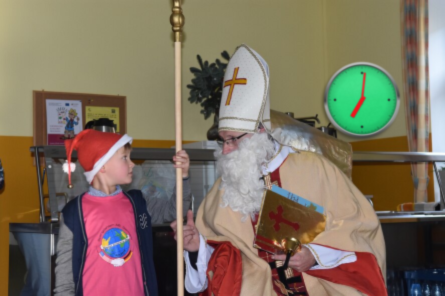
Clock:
7:01
